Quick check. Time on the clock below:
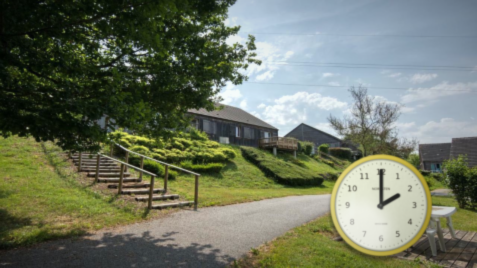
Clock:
2:00
